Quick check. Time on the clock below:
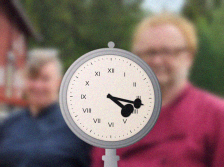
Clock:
4:17
